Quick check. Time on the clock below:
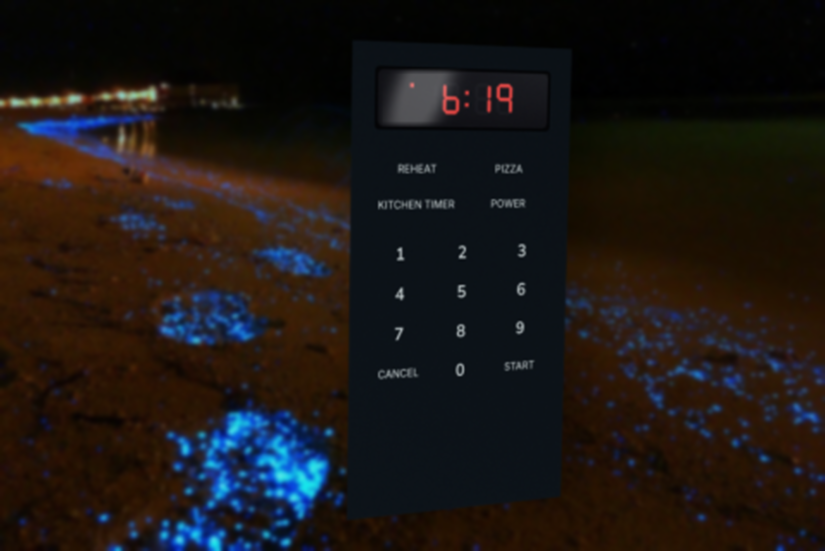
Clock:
6:19
